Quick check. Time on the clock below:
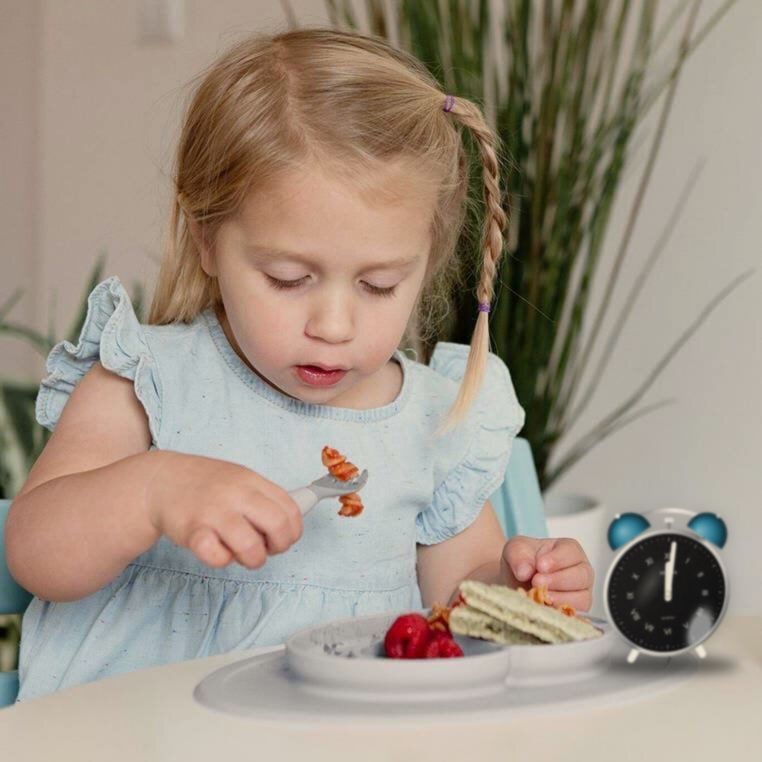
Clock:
12:01
